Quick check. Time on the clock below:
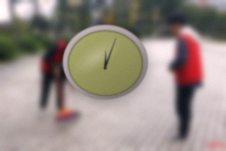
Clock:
12:03
